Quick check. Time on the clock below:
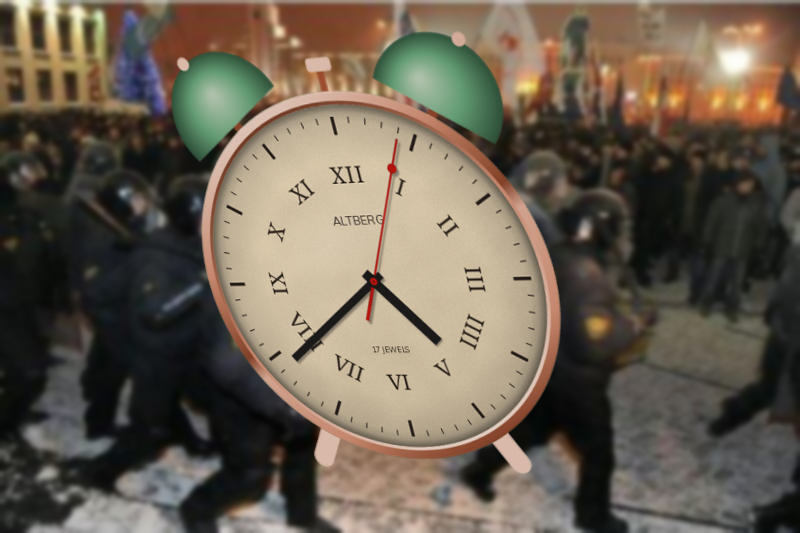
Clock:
4:39:04
